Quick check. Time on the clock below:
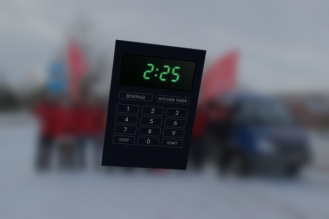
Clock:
2:25
